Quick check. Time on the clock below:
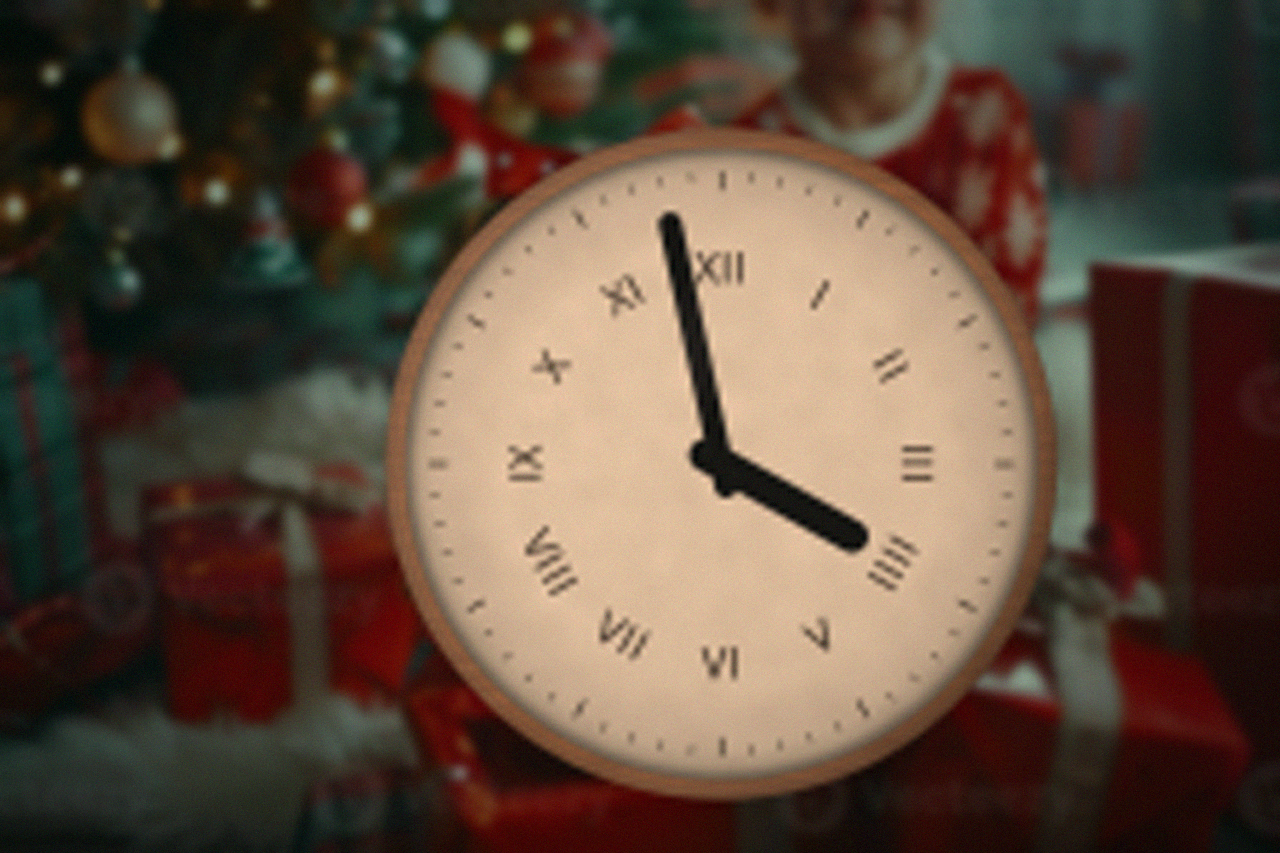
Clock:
3:58
